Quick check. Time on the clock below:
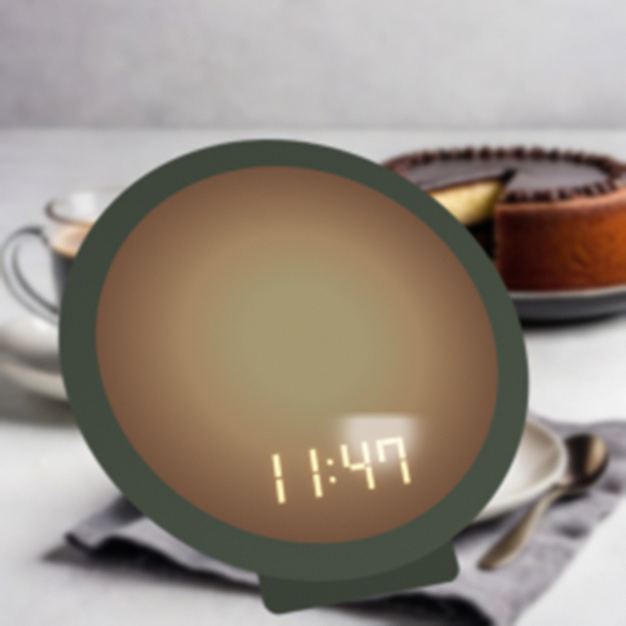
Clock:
11:47
